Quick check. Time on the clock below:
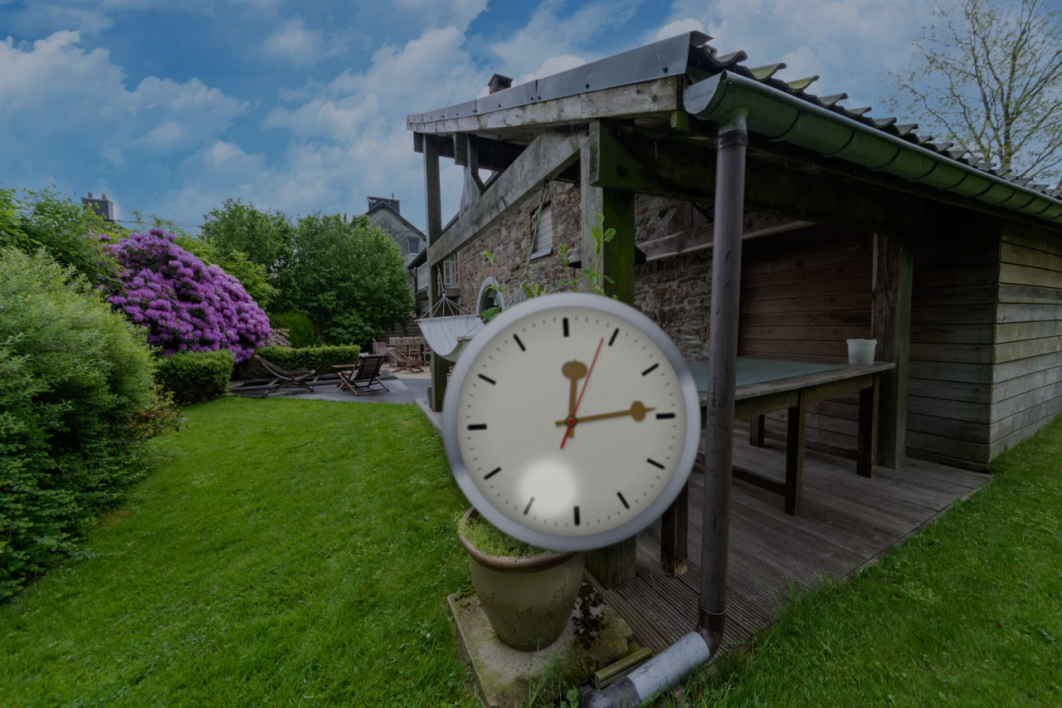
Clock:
12:14:04
